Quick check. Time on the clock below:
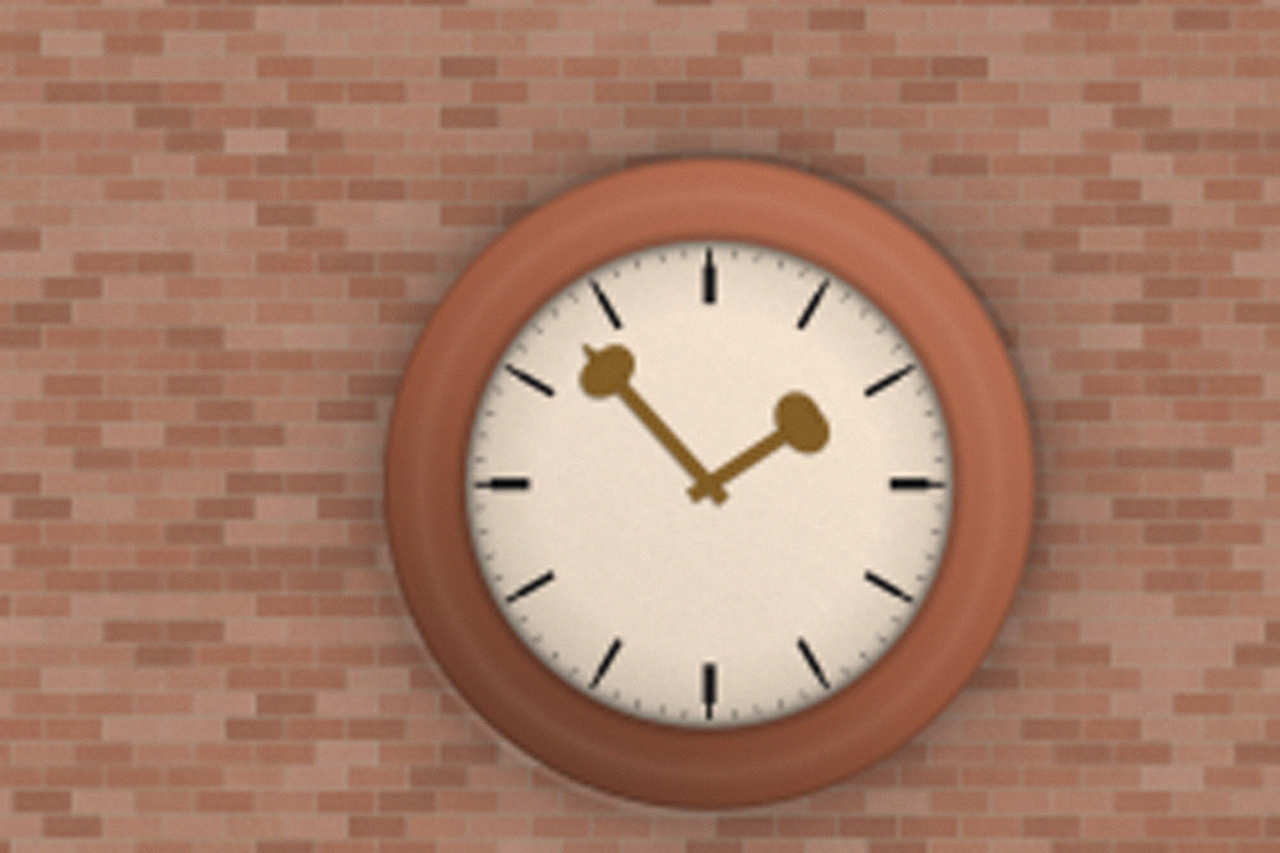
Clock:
1:53
